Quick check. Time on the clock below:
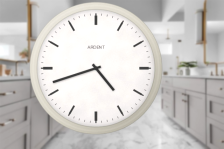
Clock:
4:42
